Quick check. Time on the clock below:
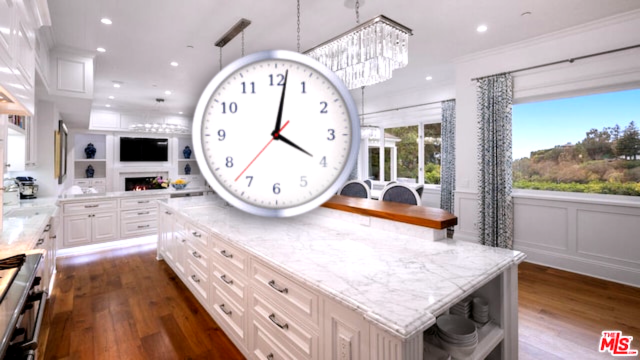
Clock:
4:01:37
